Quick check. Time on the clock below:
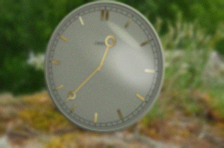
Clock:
12:37
